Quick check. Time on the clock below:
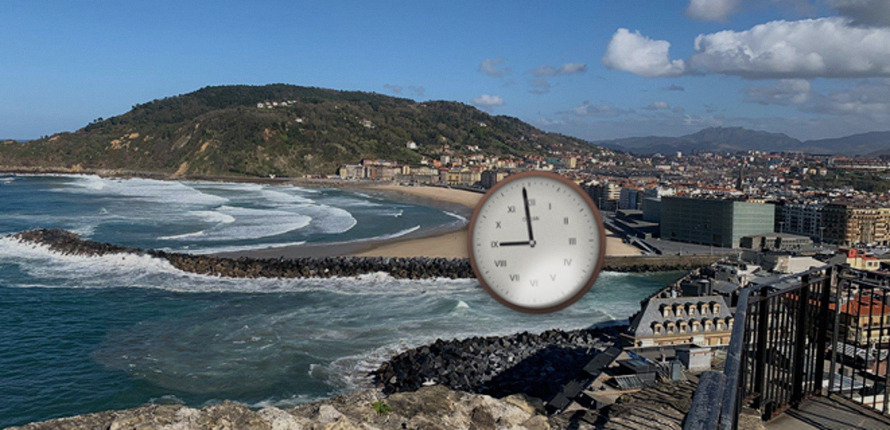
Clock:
8:59
